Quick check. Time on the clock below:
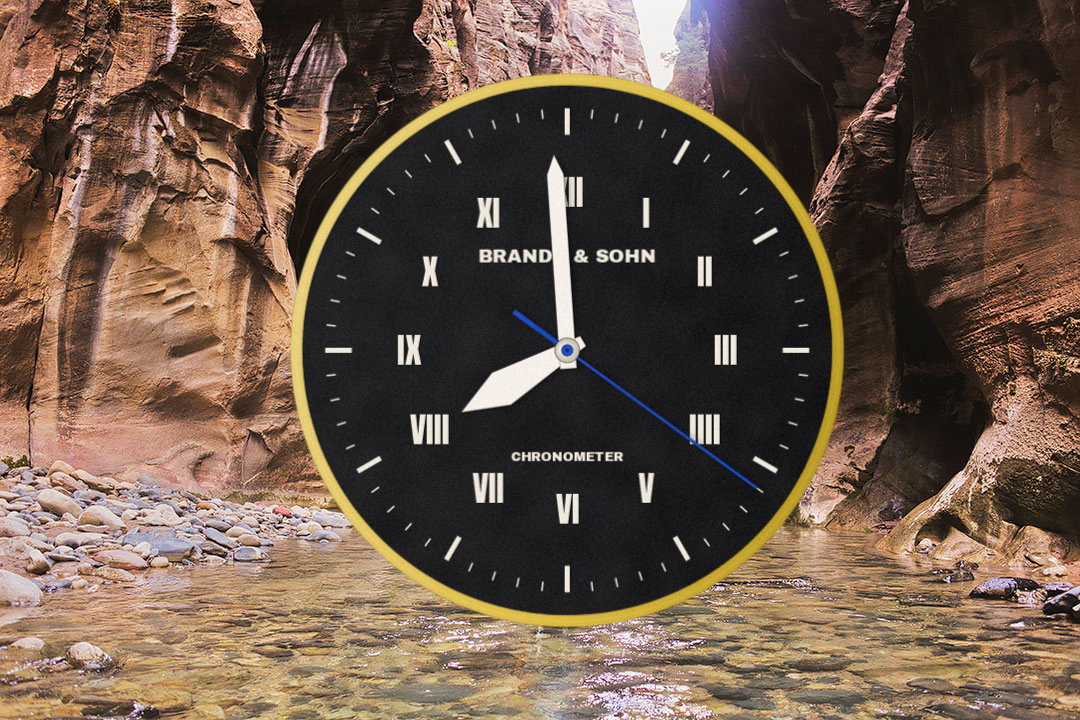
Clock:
7:59:21
